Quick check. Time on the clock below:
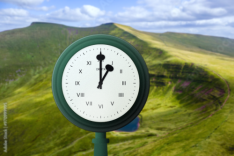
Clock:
1:00
